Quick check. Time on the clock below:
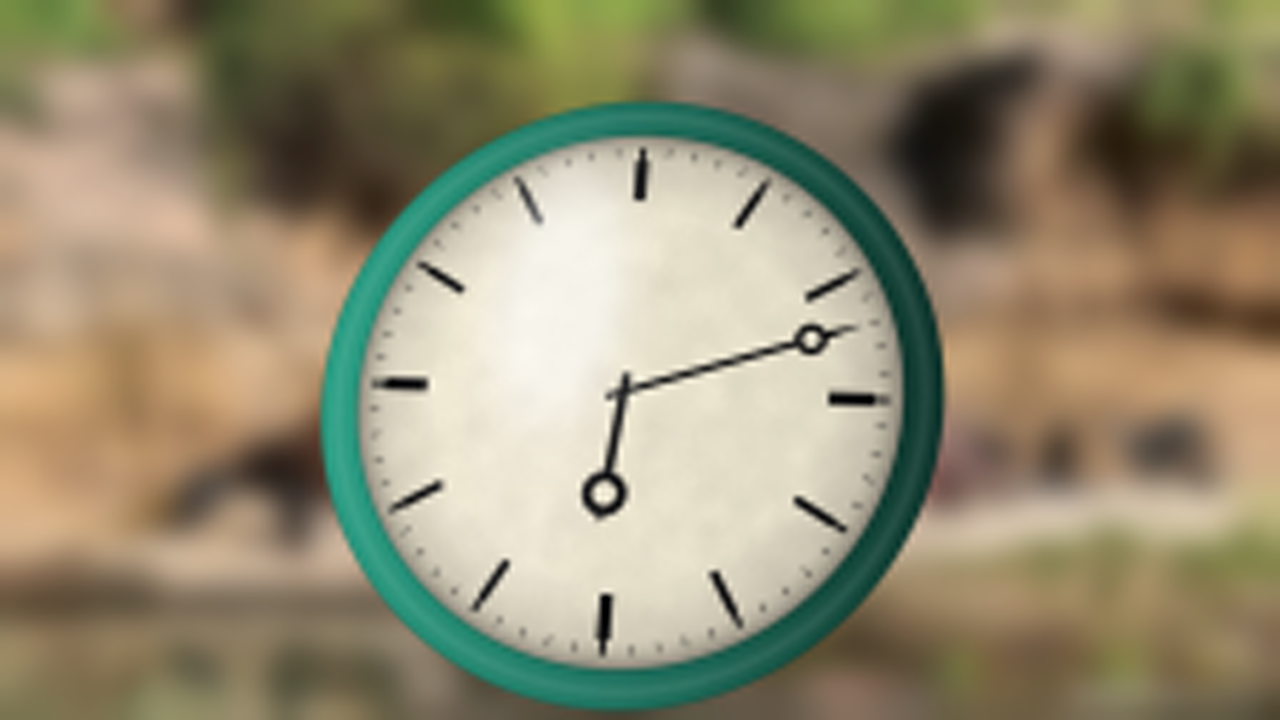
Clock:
6:12
